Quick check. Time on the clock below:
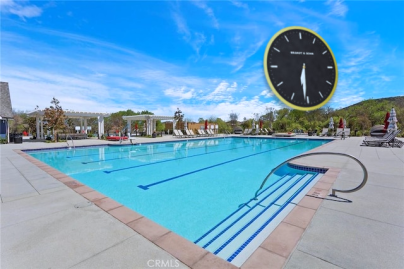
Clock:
6:31
